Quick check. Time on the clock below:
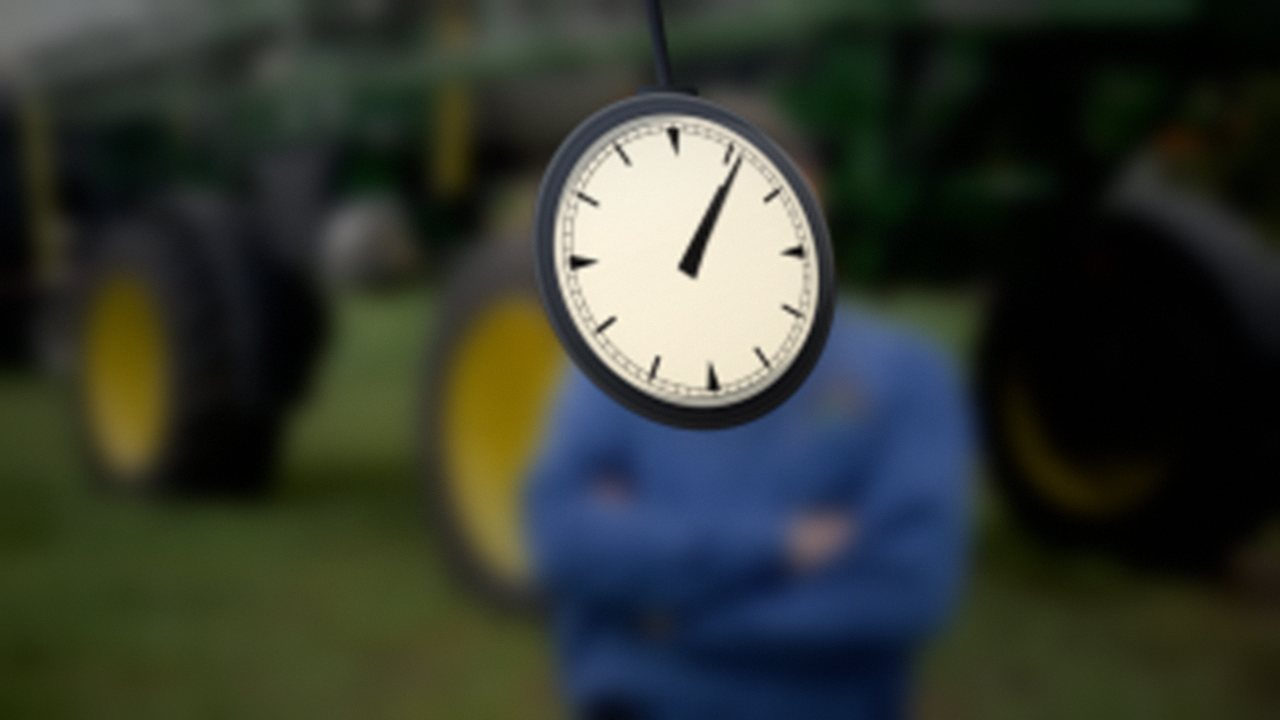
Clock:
1:06
